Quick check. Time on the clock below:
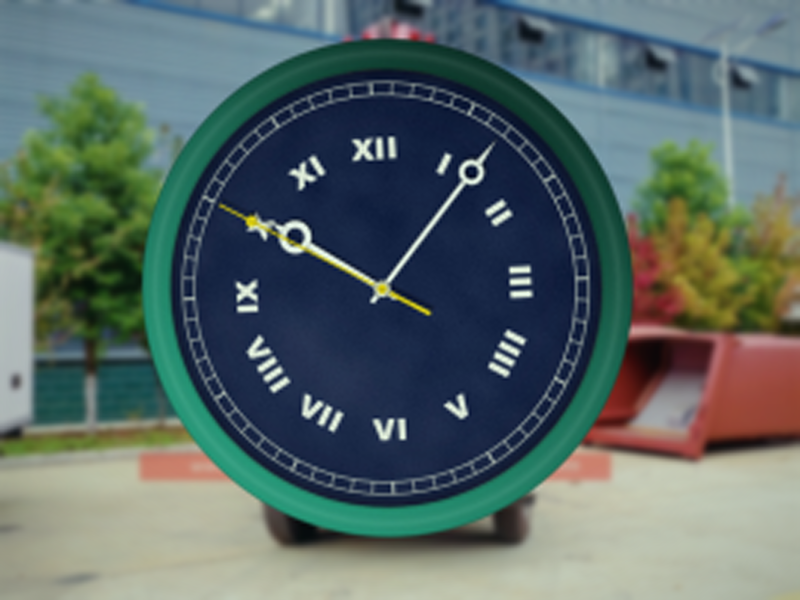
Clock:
10:06:50
